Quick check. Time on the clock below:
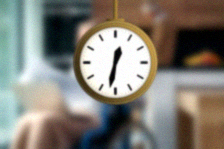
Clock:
12:32
